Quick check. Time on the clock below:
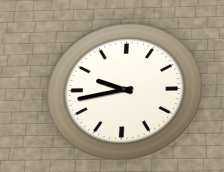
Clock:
9:43
